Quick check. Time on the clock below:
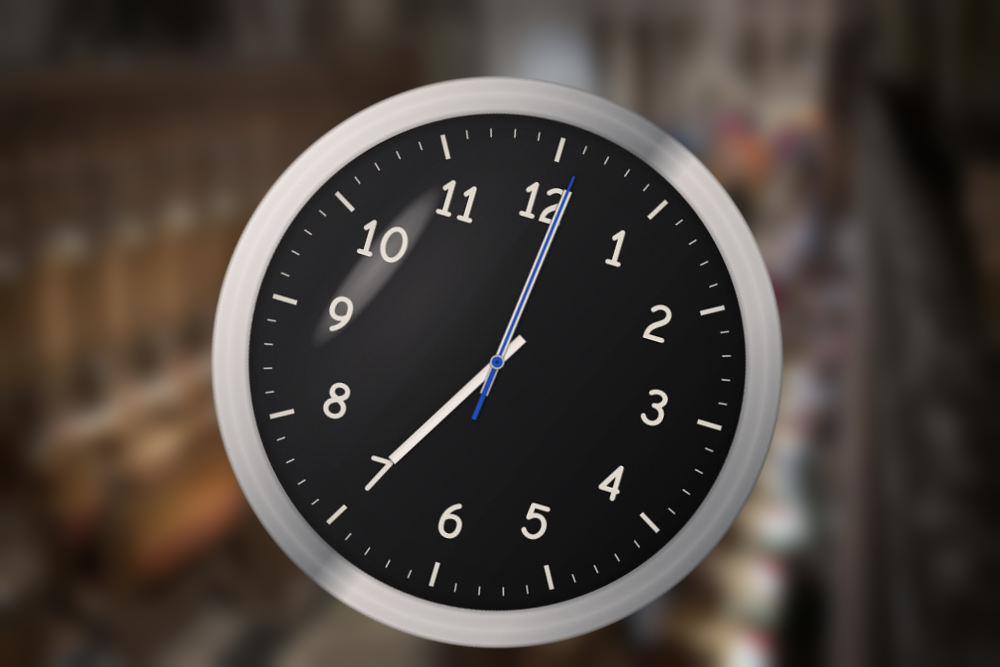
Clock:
7:01:01
